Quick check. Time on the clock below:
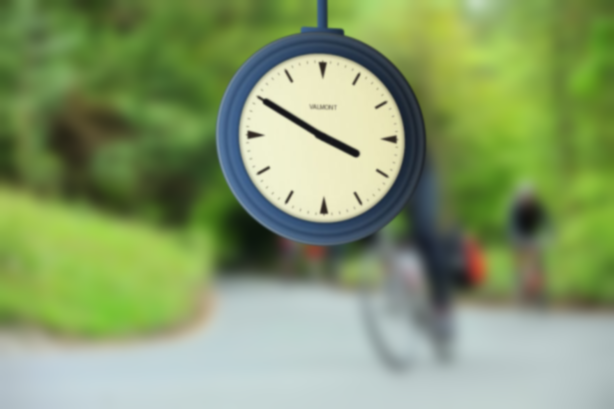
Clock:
3:50
